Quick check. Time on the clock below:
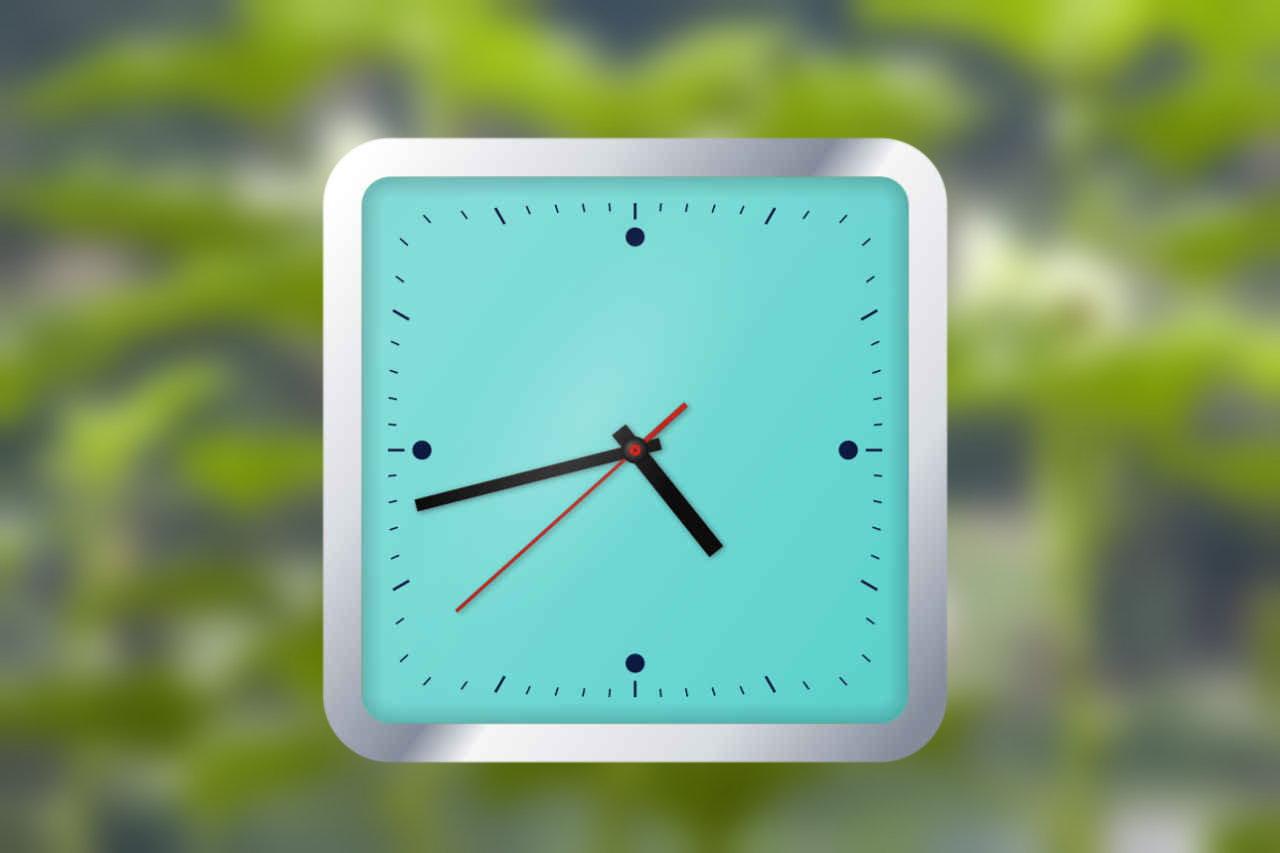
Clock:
4:42:38
